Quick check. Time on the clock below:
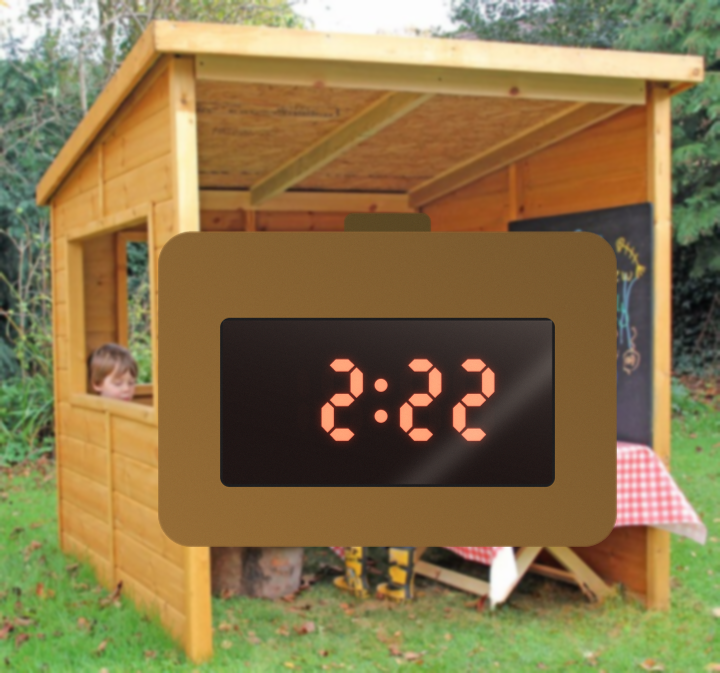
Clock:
2:22
